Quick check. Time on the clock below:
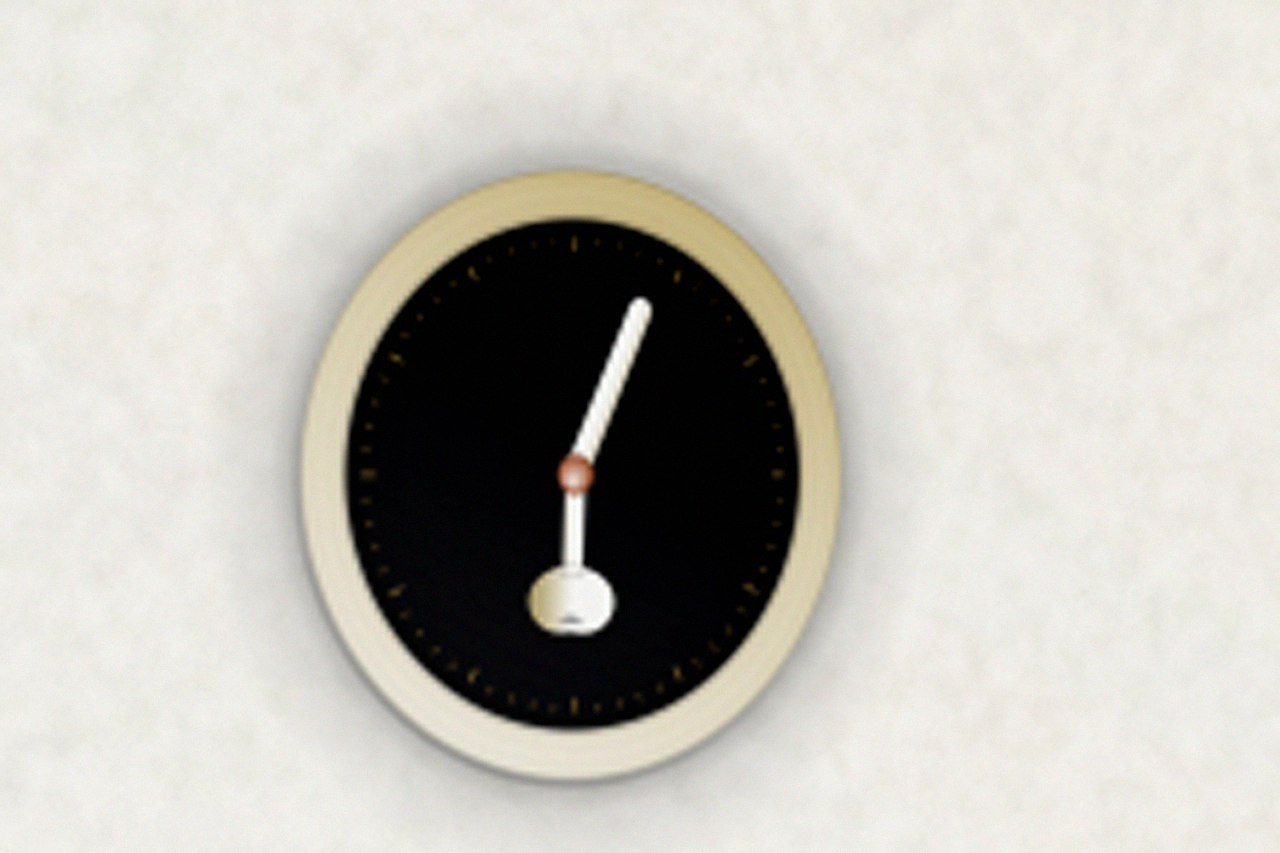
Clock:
6:04
